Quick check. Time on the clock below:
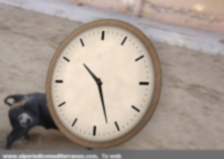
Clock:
10:27
